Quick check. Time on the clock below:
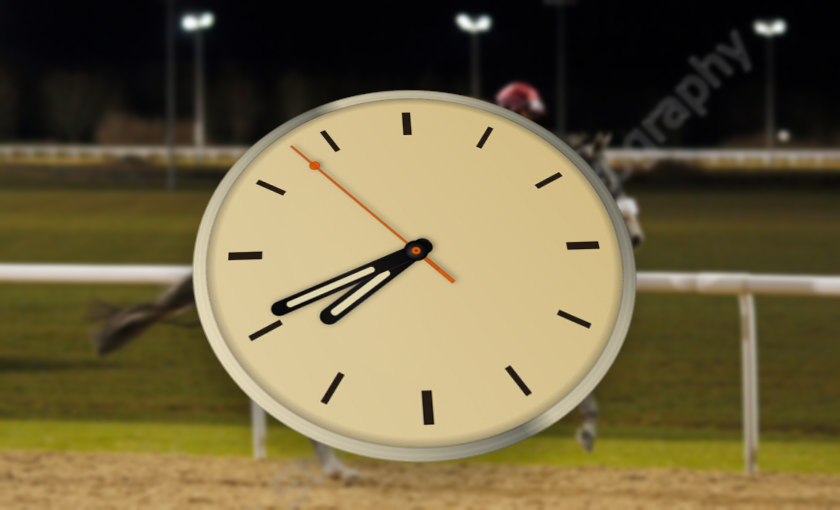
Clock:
7:40:53
